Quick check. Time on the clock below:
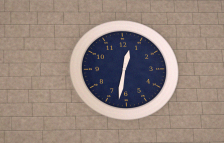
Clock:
12:32
